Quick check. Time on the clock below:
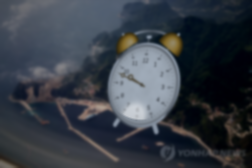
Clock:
9:48
